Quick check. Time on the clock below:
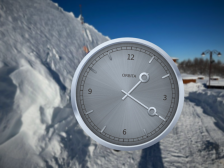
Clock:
1:20
